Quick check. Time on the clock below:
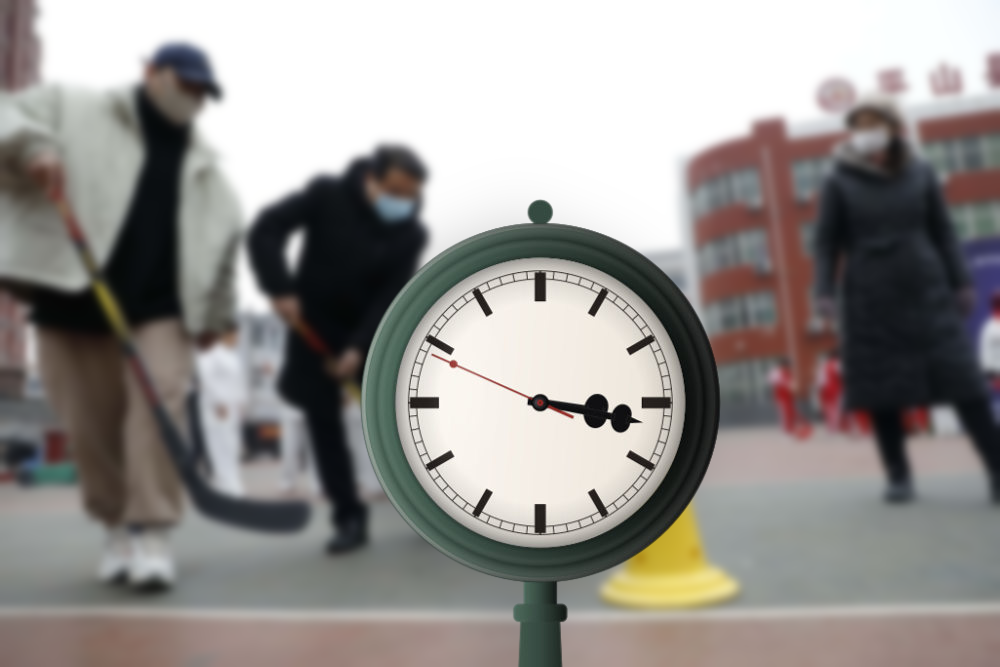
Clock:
3:16:49
